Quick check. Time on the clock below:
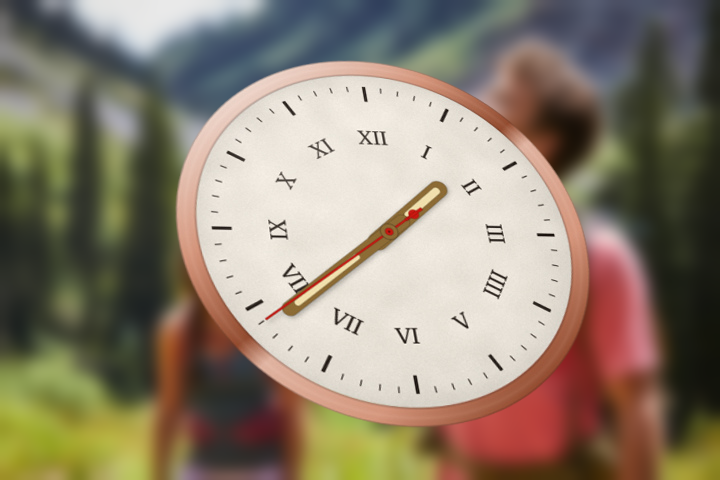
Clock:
1:38:39
